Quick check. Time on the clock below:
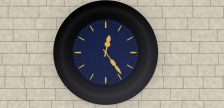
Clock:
12:24
